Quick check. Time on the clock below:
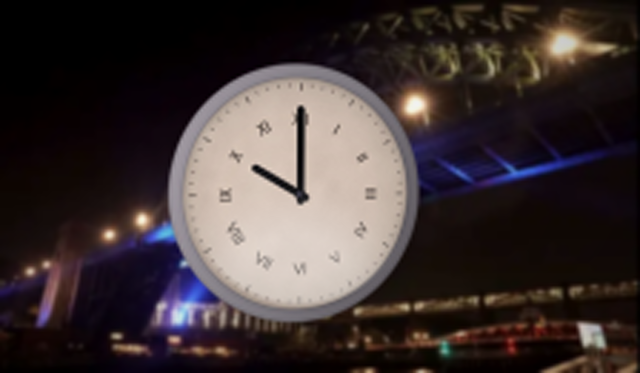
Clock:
10:00
